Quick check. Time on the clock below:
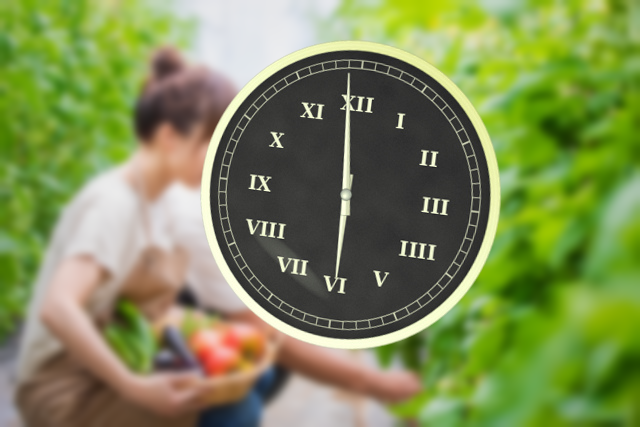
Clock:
5:59
